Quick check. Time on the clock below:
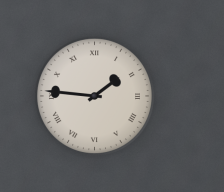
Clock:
1:46
